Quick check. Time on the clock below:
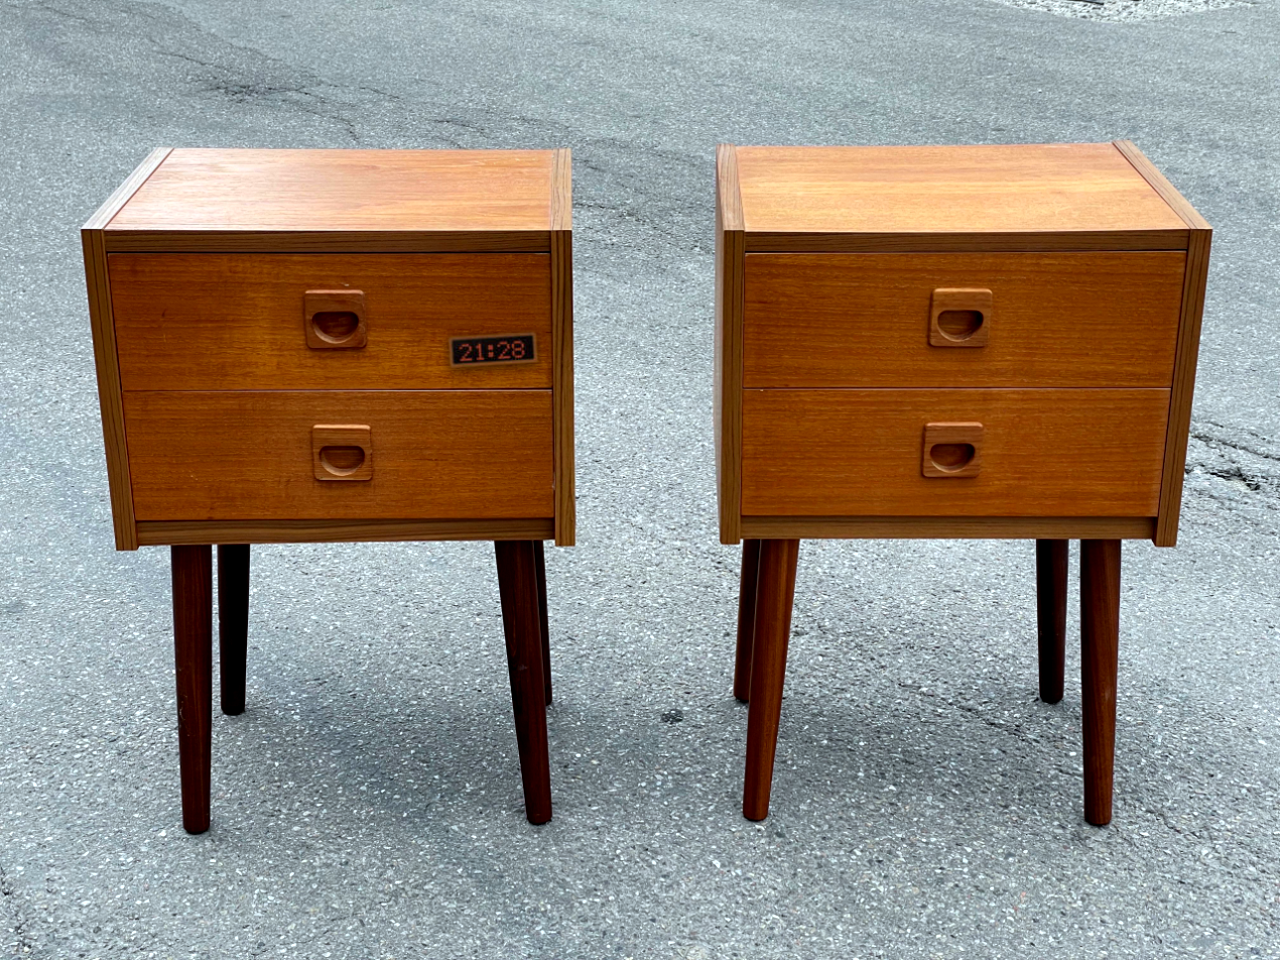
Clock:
21:28
